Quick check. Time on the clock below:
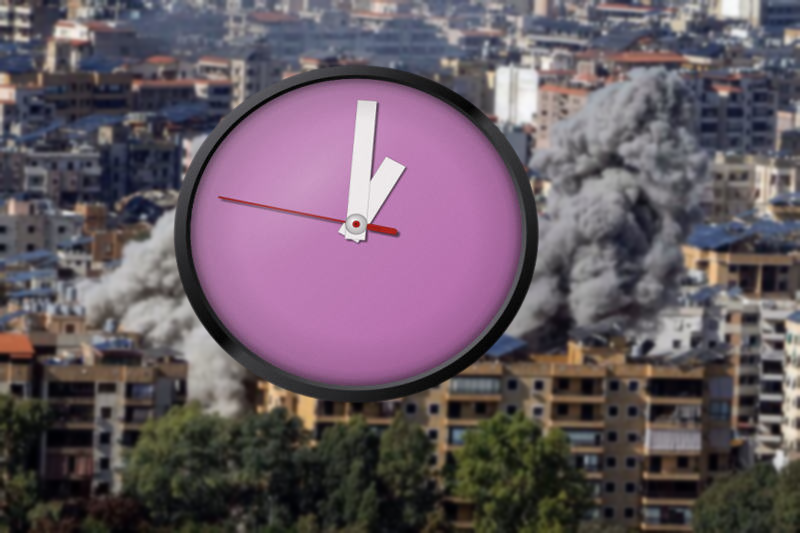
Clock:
1:00:47
